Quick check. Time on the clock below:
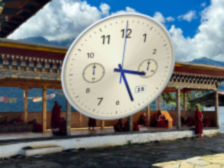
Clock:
3:26
